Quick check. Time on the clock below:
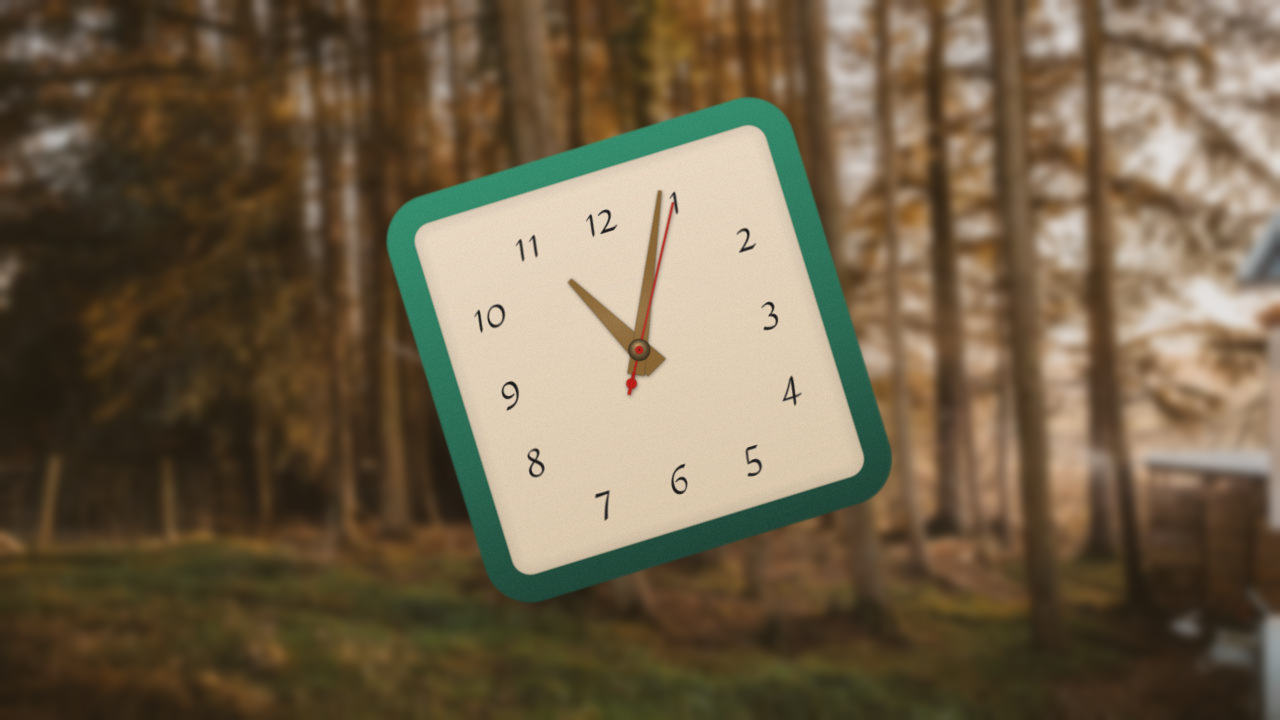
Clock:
11:04:05
